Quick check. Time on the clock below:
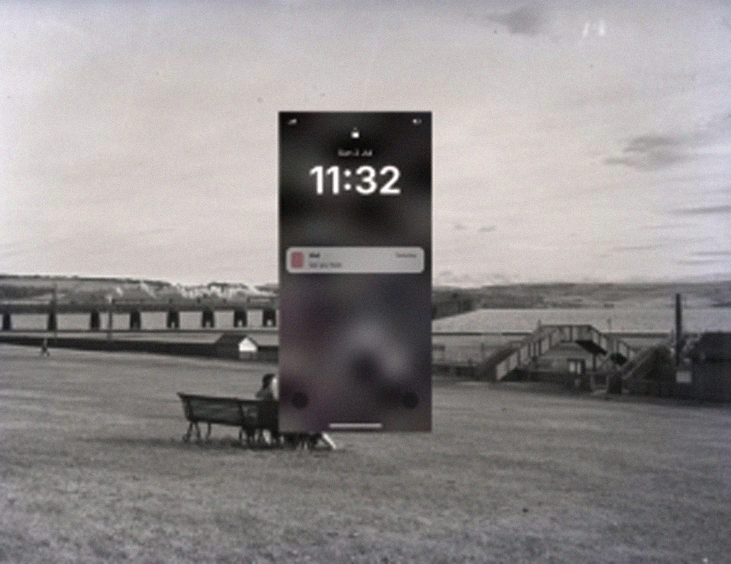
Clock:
11:32
